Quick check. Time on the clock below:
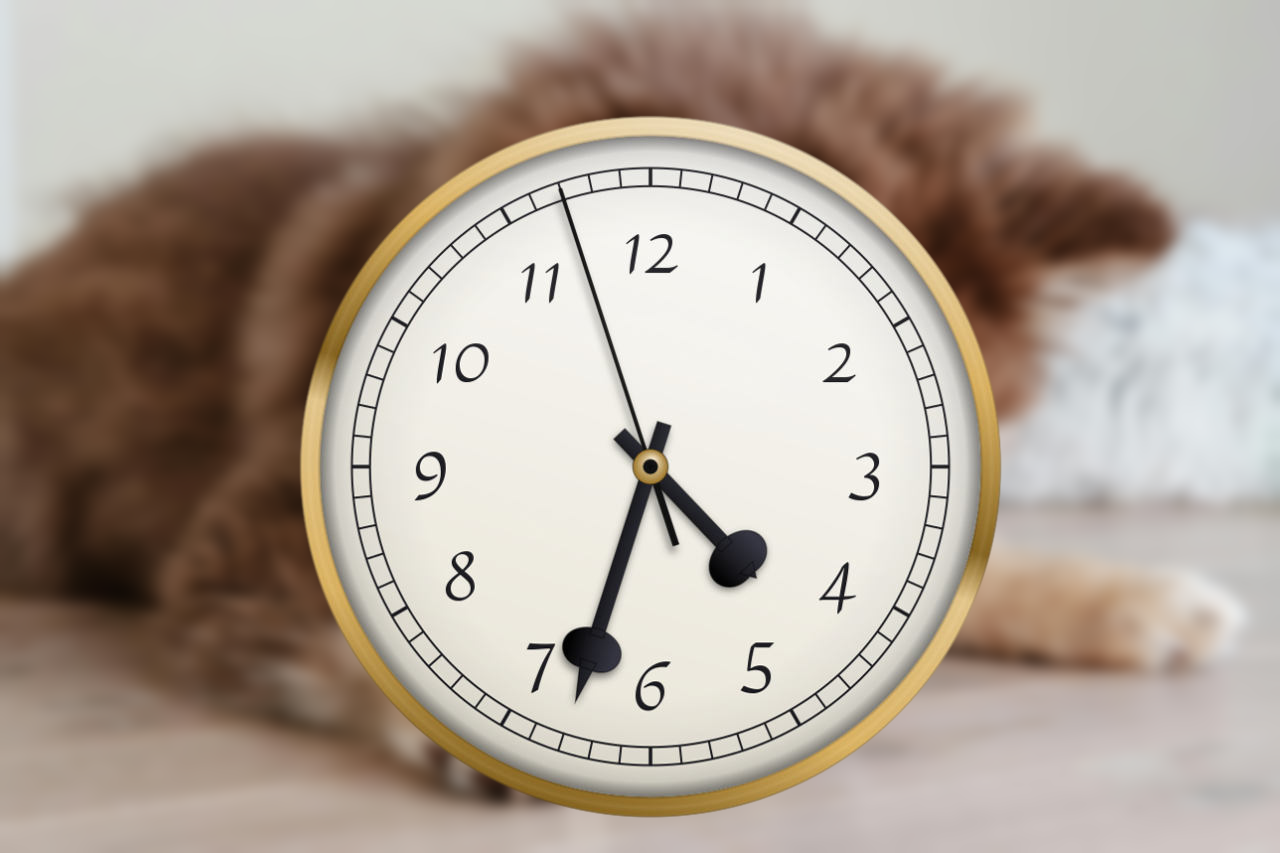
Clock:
4:32:57
